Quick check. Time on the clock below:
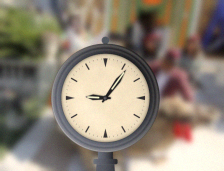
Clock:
9:06
